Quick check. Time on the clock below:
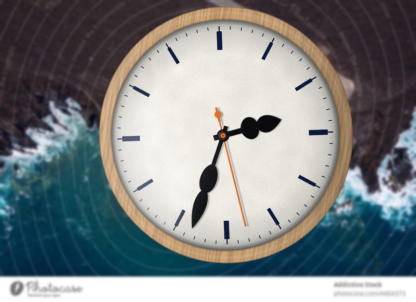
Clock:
2:33:28
